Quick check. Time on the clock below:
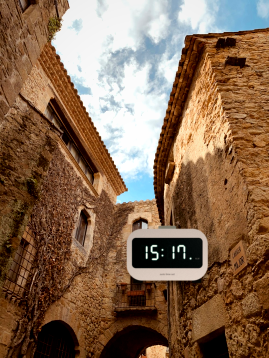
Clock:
15:17
